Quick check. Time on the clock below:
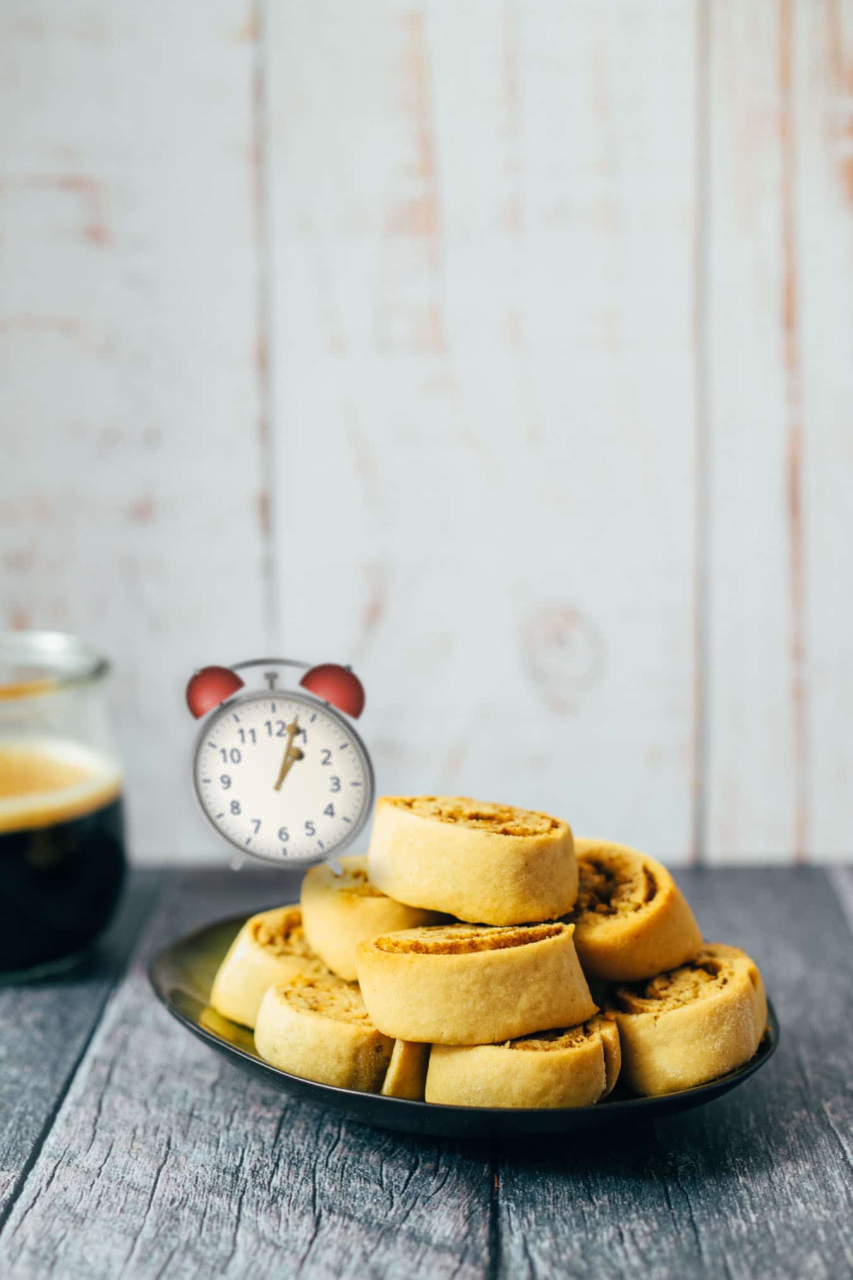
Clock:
1:03
